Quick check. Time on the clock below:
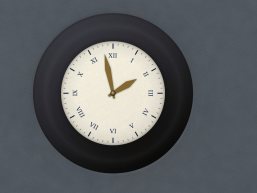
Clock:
1:58
